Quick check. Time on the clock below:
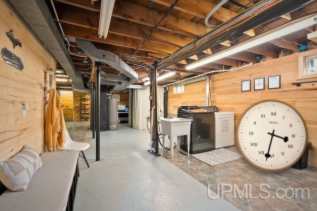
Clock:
3:32
